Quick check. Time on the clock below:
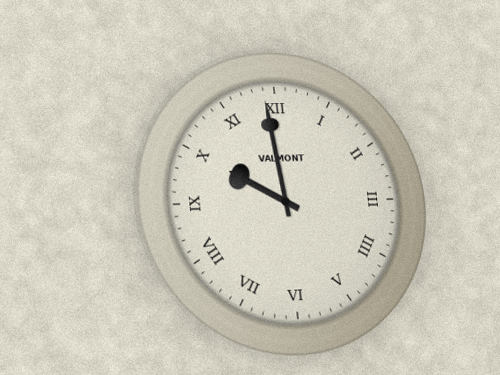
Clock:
9:59
